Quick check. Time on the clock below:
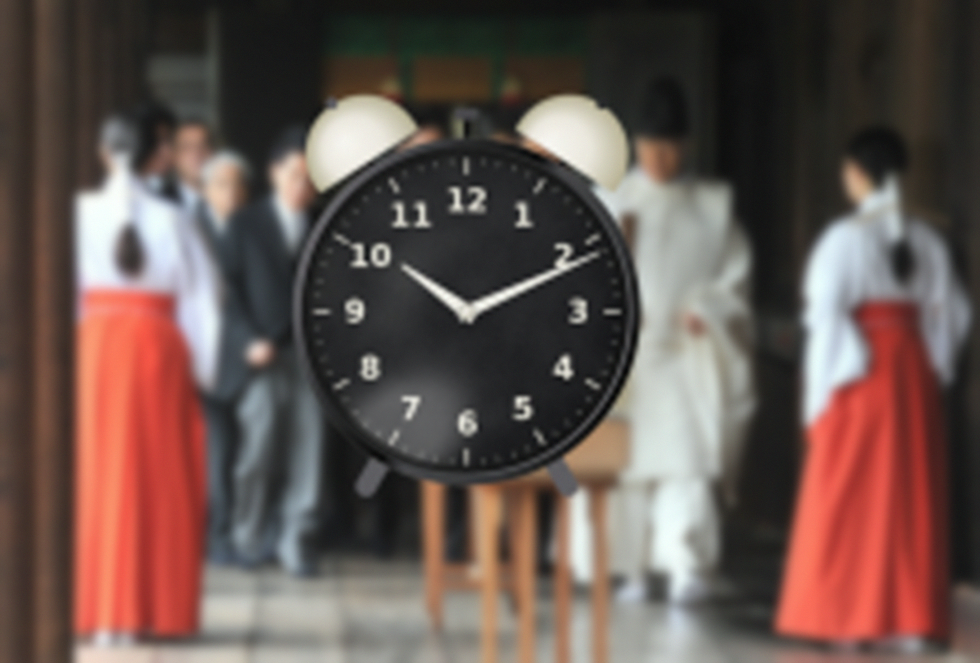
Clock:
10:11
